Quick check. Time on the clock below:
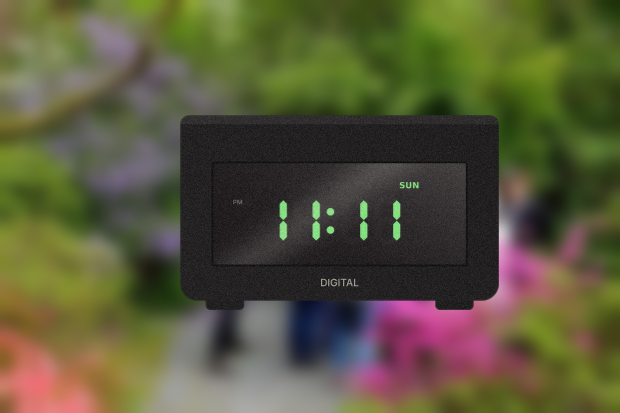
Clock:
11:11
